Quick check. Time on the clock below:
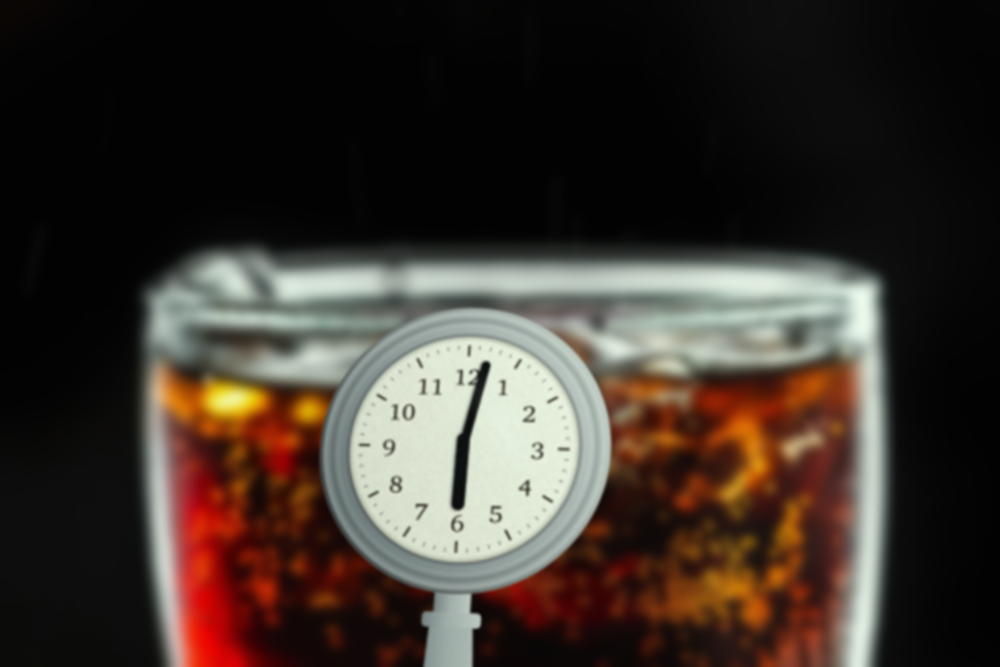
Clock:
6:02
